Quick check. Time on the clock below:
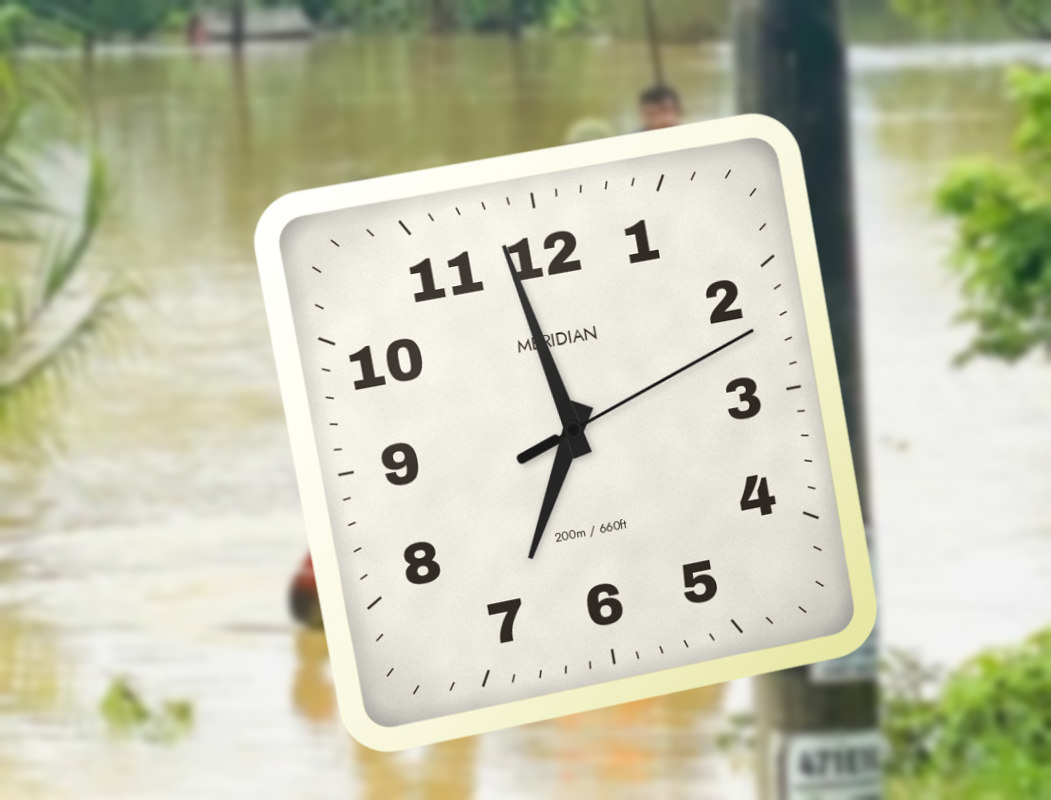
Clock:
6:58:12
